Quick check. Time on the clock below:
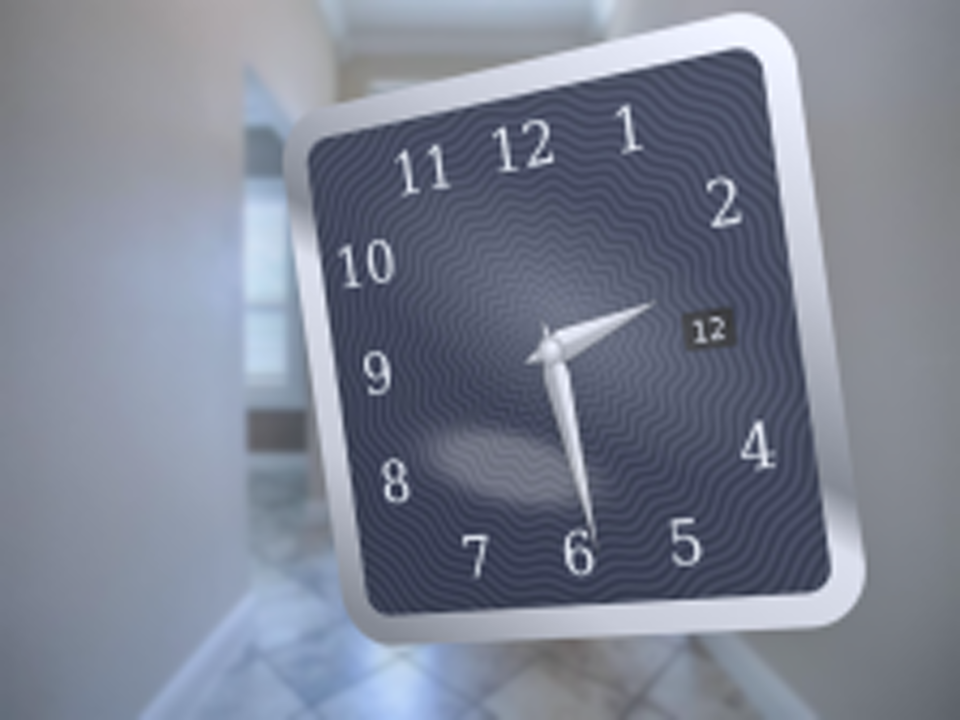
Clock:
2:29
